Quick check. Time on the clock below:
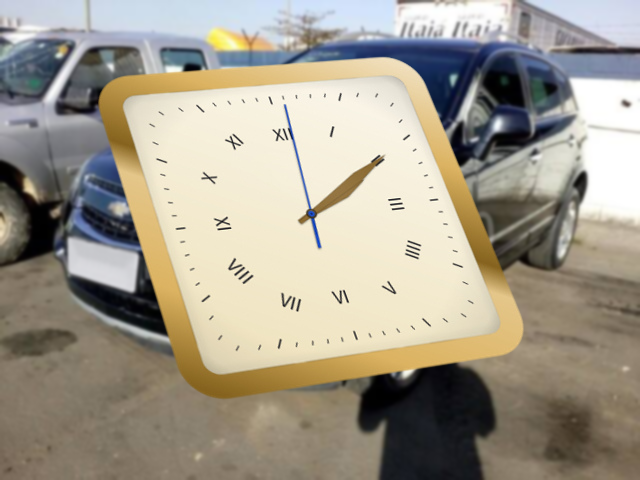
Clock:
2:10:01
